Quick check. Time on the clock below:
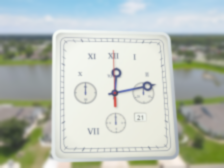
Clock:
12:13
